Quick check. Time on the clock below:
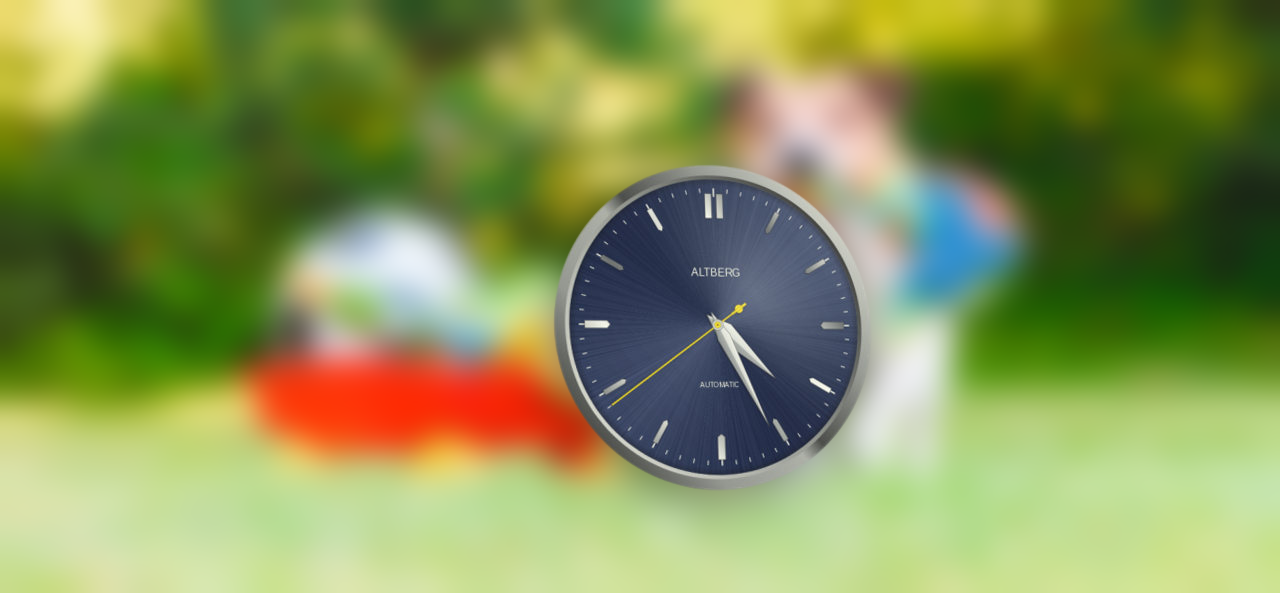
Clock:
4:25:39
